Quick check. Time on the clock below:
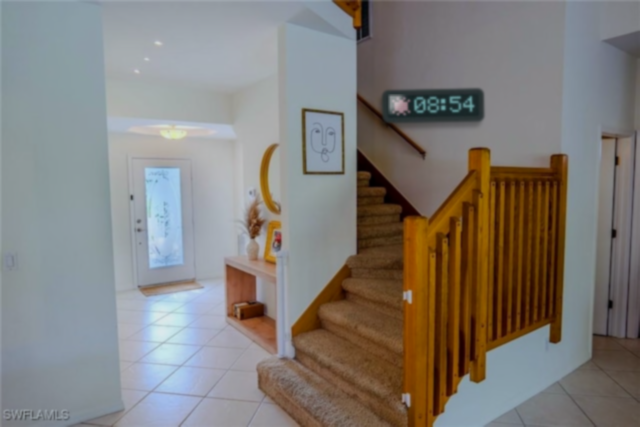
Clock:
8:54
